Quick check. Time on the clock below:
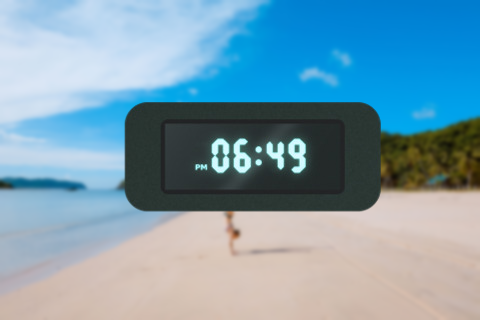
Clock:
6:49
